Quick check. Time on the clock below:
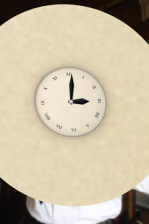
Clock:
3:01
